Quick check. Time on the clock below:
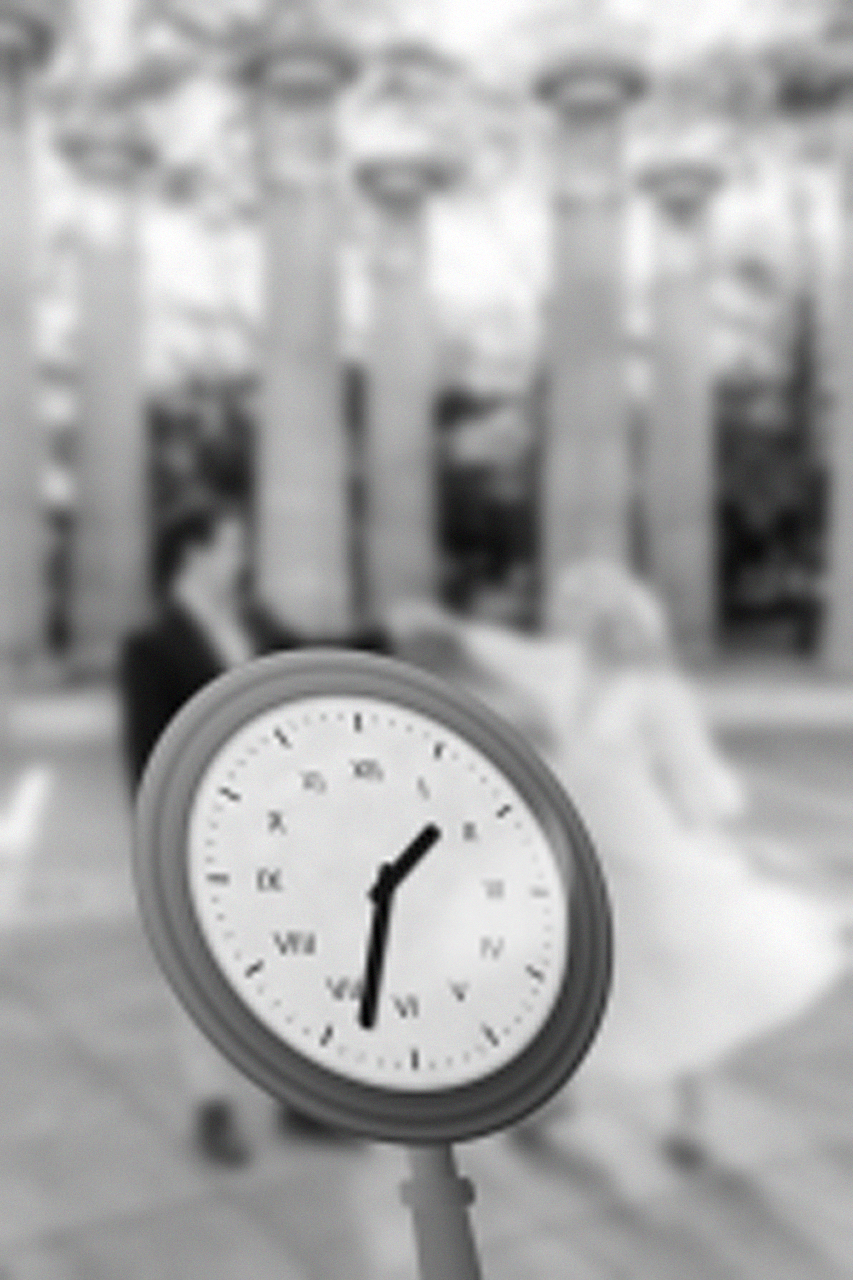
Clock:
1:33
